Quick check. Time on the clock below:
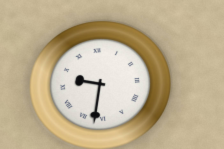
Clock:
9:32
